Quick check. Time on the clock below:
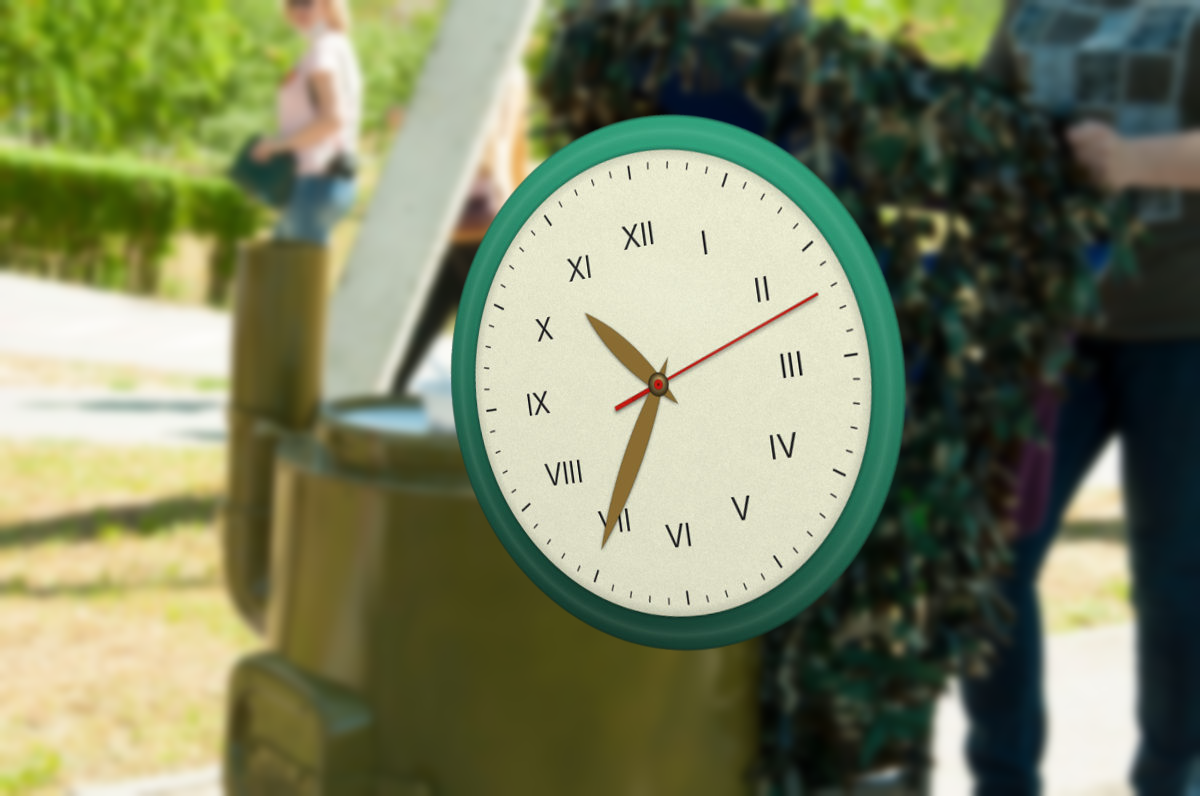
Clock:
10:35:12
